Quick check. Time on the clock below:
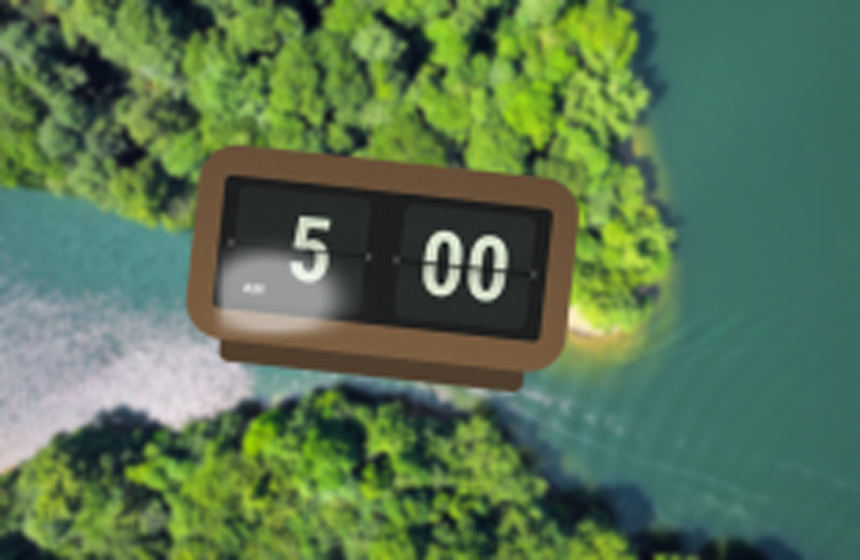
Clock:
5:00
